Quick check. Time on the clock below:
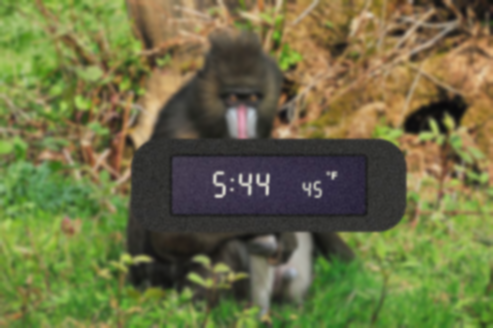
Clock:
5:44
